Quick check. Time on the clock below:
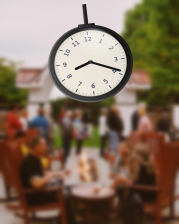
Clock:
8:19
